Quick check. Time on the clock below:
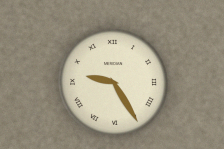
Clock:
9:25
